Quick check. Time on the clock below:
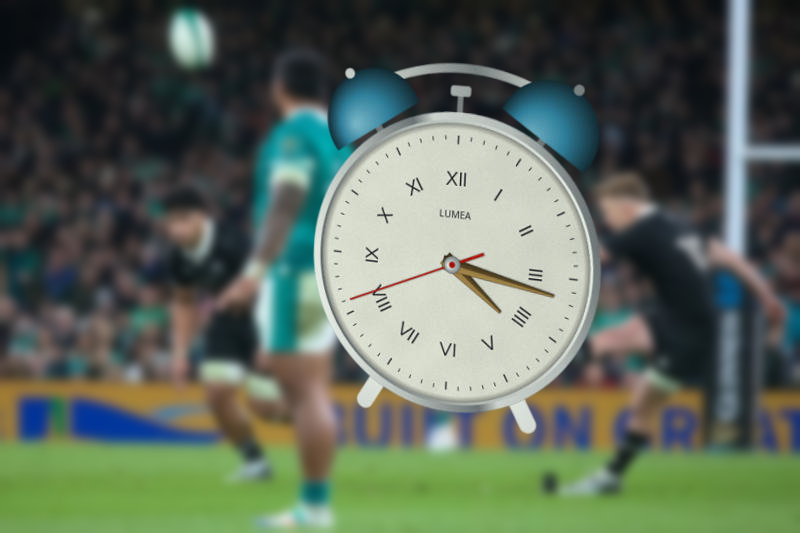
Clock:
4:16:41
